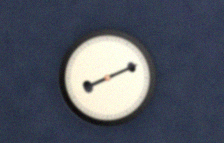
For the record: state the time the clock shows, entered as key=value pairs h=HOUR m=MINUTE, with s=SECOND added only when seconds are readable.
h=8 m=11
